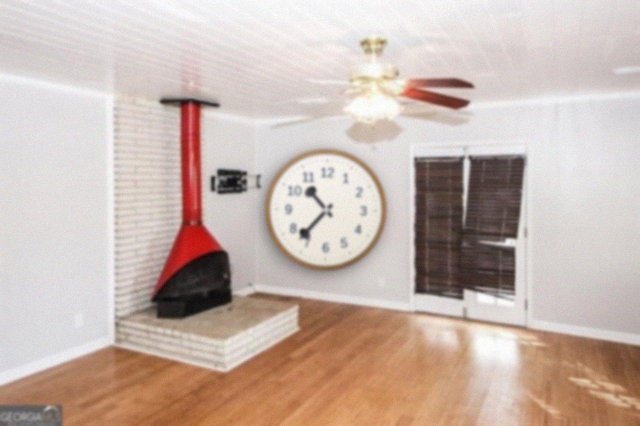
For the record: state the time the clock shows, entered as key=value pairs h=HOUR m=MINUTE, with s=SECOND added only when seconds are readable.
h=10 m=37
